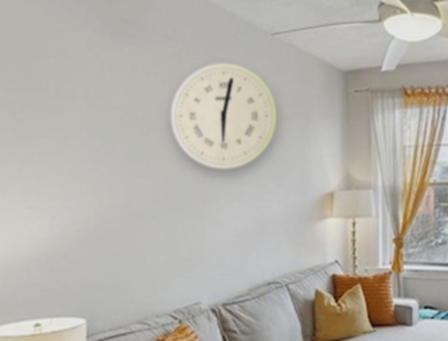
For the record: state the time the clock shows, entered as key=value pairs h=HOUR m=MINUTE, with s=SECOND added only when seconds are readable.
h=6 m=2
